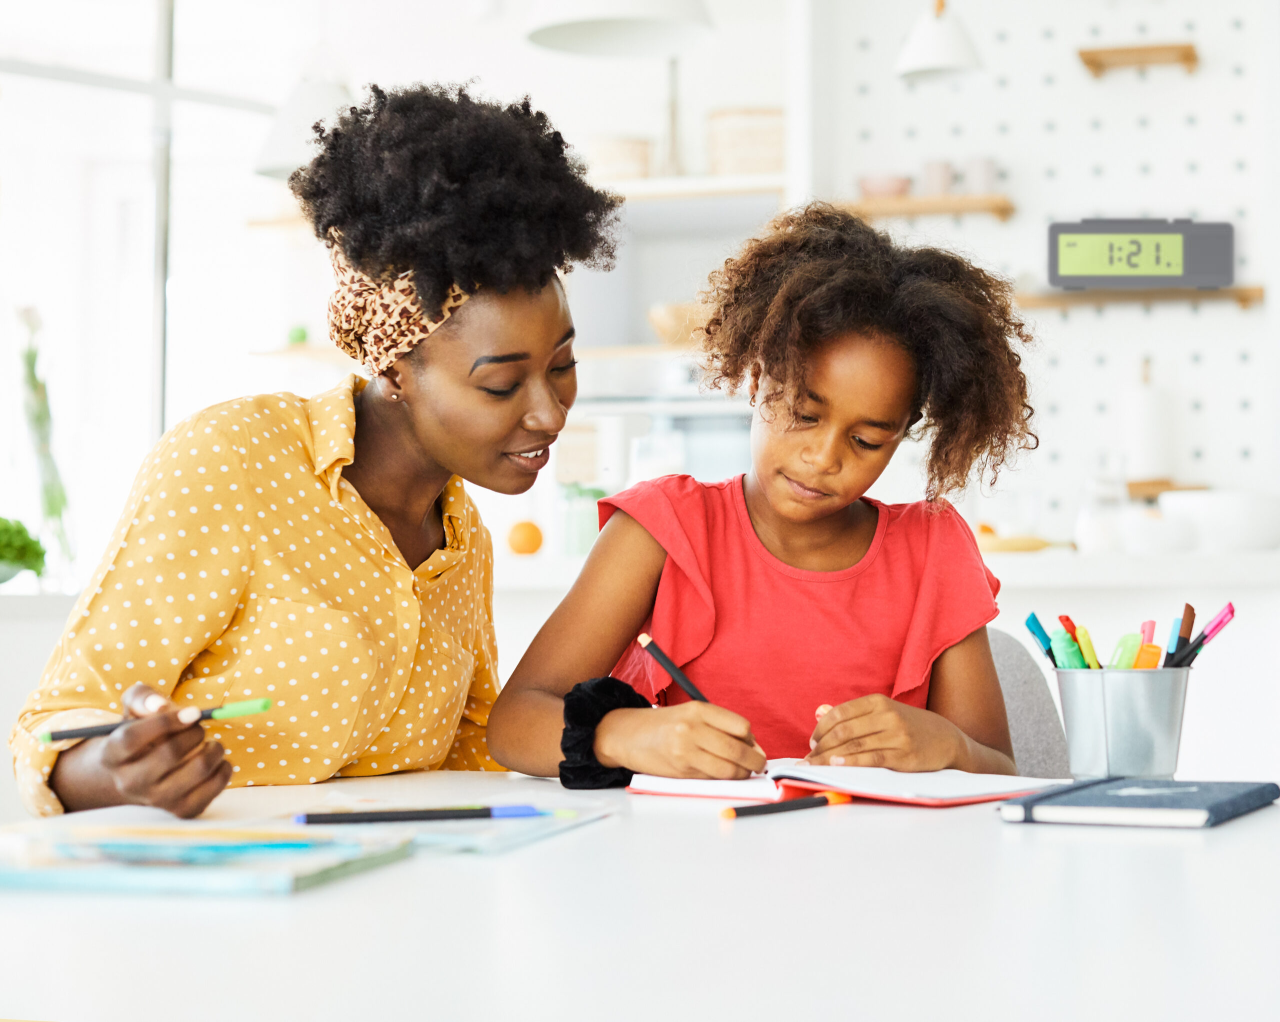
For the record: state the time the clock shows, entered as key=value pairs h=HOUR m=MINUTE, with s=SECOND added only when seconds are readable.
h=1 m=21
